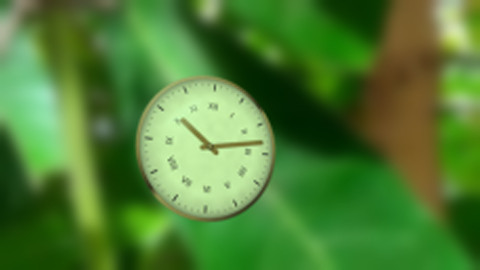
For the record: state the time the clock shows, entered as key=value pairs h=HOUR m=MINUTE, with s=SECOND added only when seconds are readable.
h=10 m=13
